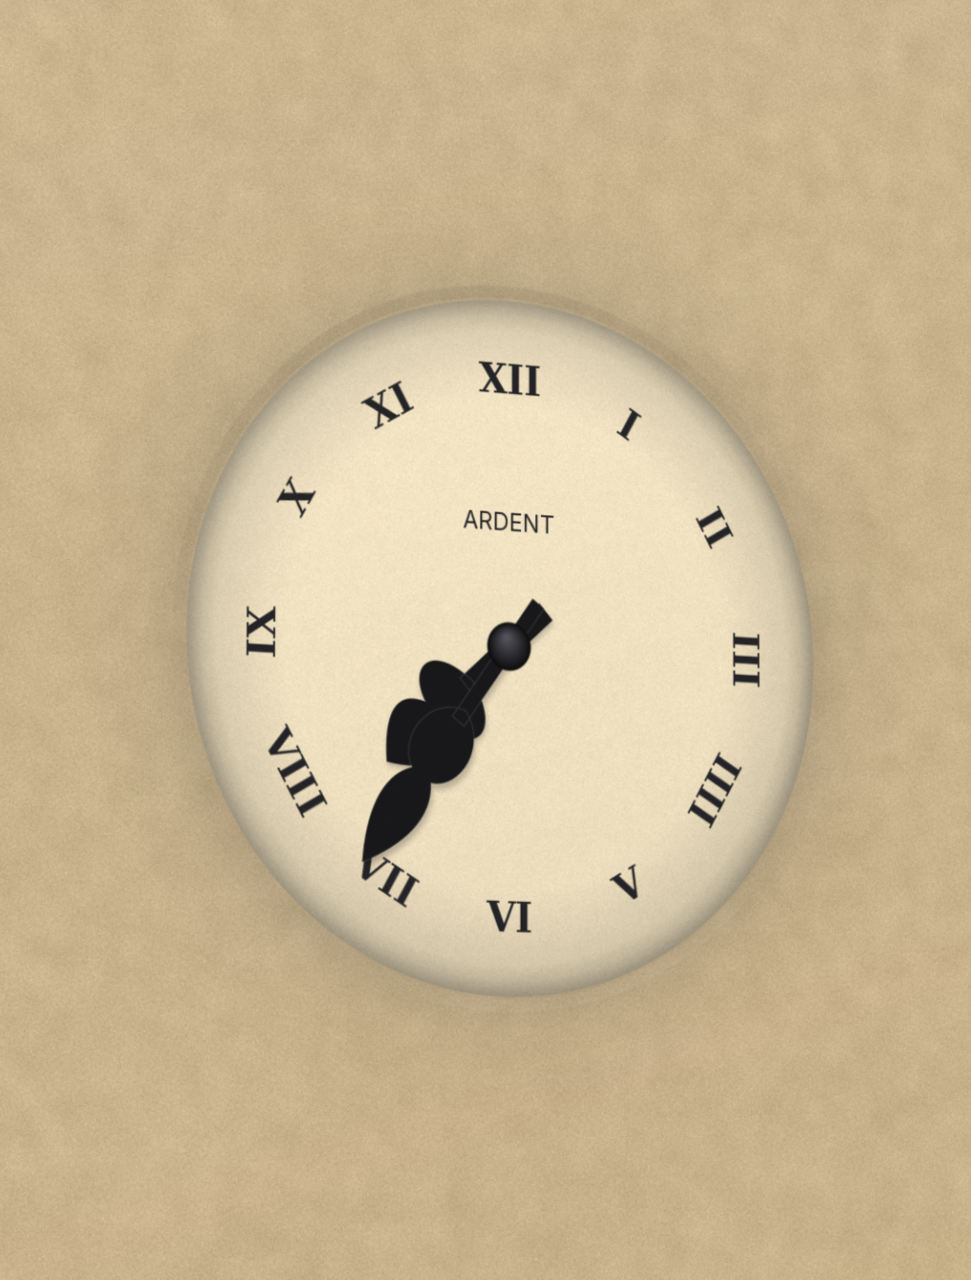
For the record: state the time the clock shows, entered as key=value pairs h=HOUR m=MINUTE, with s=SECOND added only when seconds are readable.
h=7 m=36
